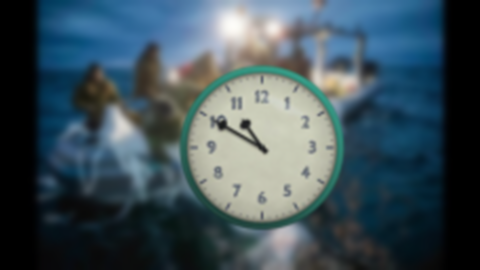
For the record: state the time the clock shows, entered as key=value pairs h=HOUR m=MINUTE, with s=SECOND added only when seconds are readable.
h=10 m=50
